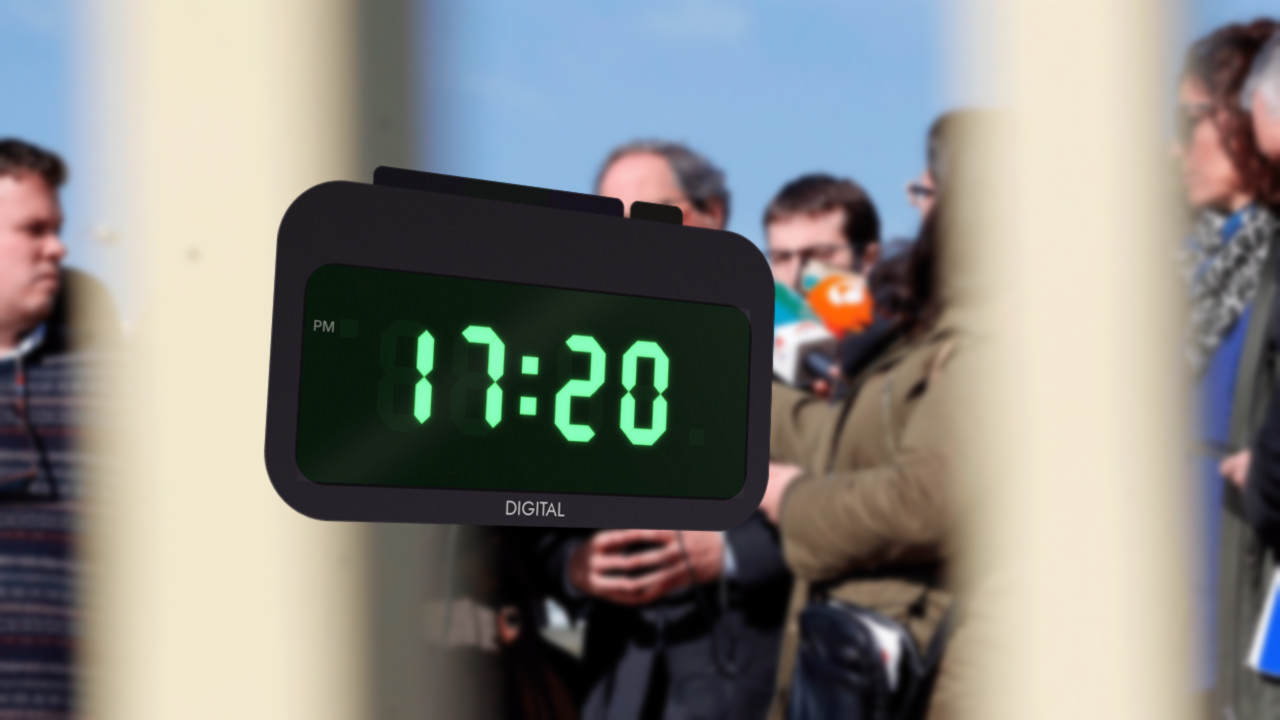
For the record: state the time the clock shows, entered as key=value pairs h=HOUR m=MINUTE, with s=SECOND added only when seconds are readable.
h=17 m=20
